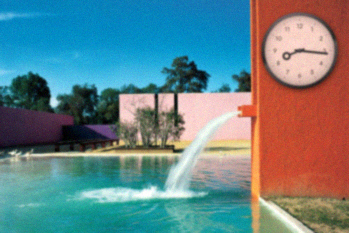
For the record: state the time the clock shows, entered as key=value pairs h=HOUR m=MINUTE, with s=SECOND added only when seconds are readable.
h=8 m=16
